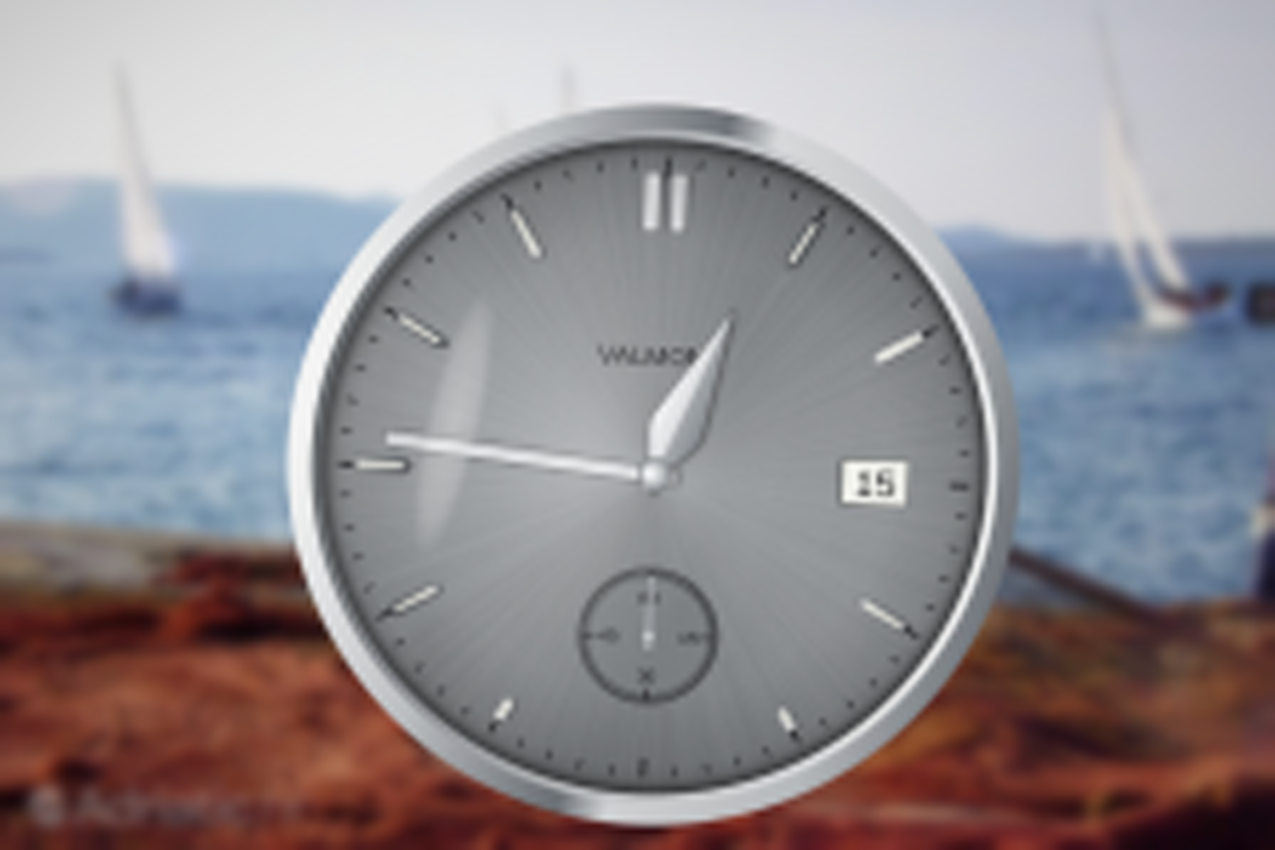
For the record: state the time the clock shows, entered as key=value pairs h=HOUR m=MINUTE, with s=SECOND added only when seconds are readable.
h=12 m=46
